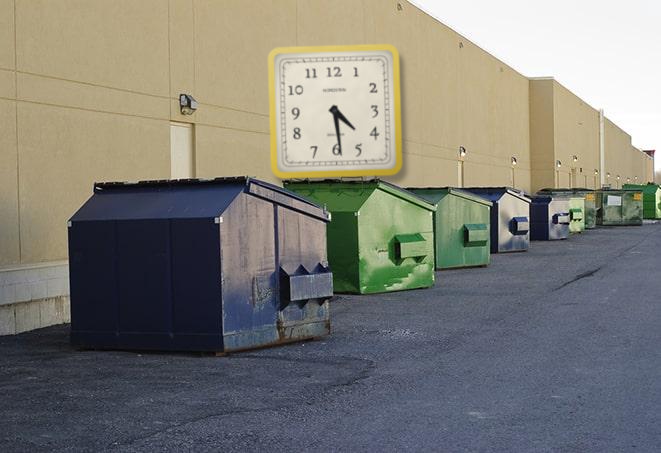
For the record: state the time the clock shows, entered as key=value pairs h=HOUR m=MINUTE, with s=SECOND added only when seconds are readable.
h=4 m=29
